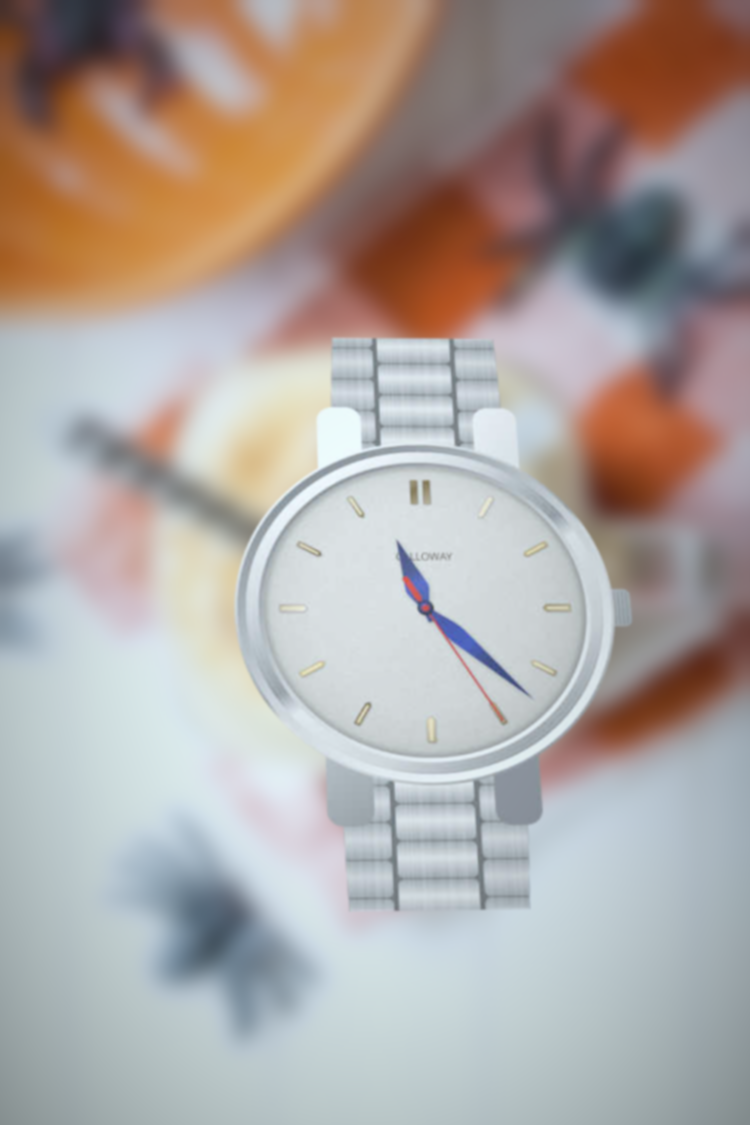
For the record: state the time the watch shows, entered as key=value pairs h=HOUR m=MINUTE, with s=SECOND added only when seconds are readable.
h=11 m=22 s=25
